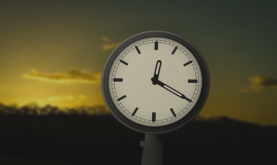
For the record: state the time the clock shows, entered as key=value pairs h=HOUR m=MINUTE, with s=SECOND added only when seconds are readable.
h=12 m=20
